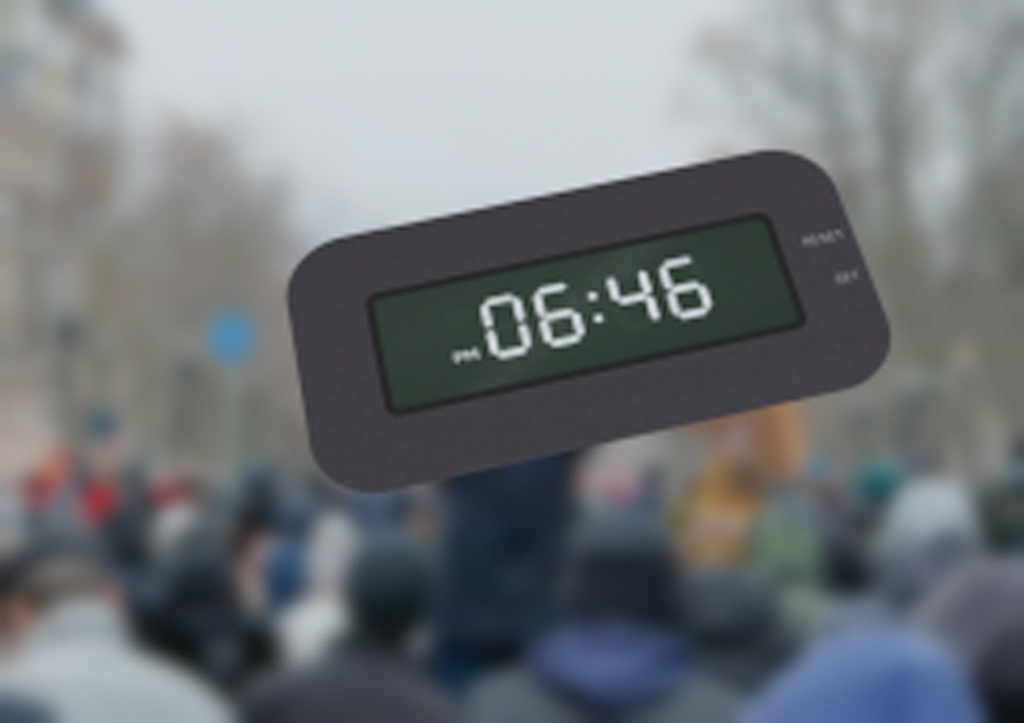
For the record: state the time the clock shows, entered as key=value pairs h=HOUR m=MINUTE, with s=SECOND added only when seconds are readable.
h=6 m=46
